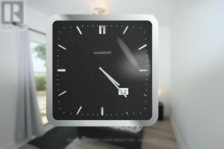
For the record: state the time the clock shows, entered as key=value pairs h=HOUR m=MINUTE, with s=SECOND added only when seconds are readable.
h=4 m=23
